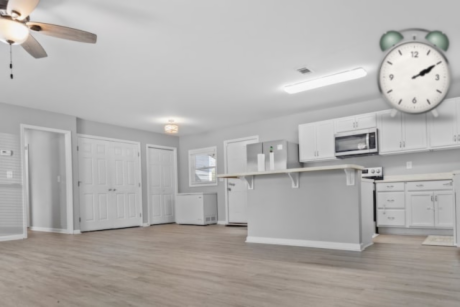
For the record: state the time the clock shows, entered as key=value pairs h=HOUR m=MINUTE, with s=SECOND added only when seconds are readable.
h=2 m=10
